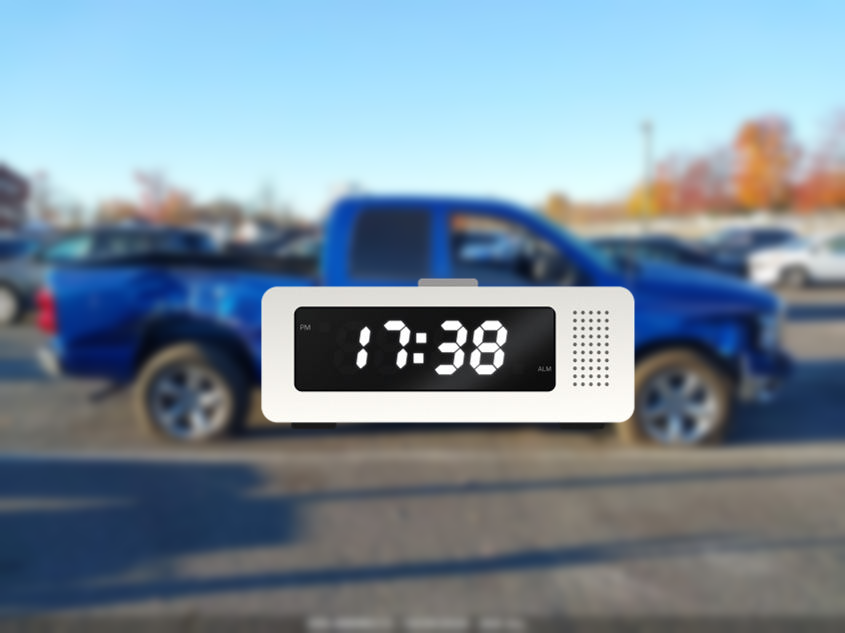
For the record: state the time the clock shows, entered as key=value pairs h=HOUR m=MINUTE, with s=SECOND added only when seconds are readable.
h=17 m=38
